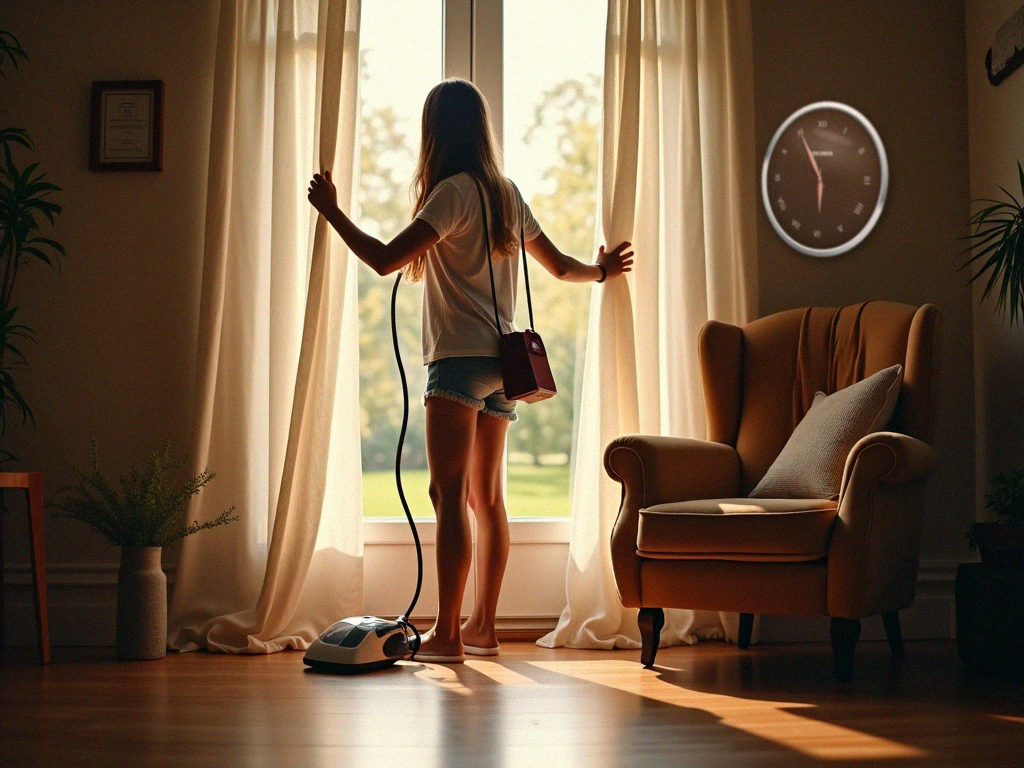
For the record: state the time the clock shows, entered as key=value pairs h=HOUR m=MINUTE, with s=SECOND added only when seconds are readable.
h=5 m=55
